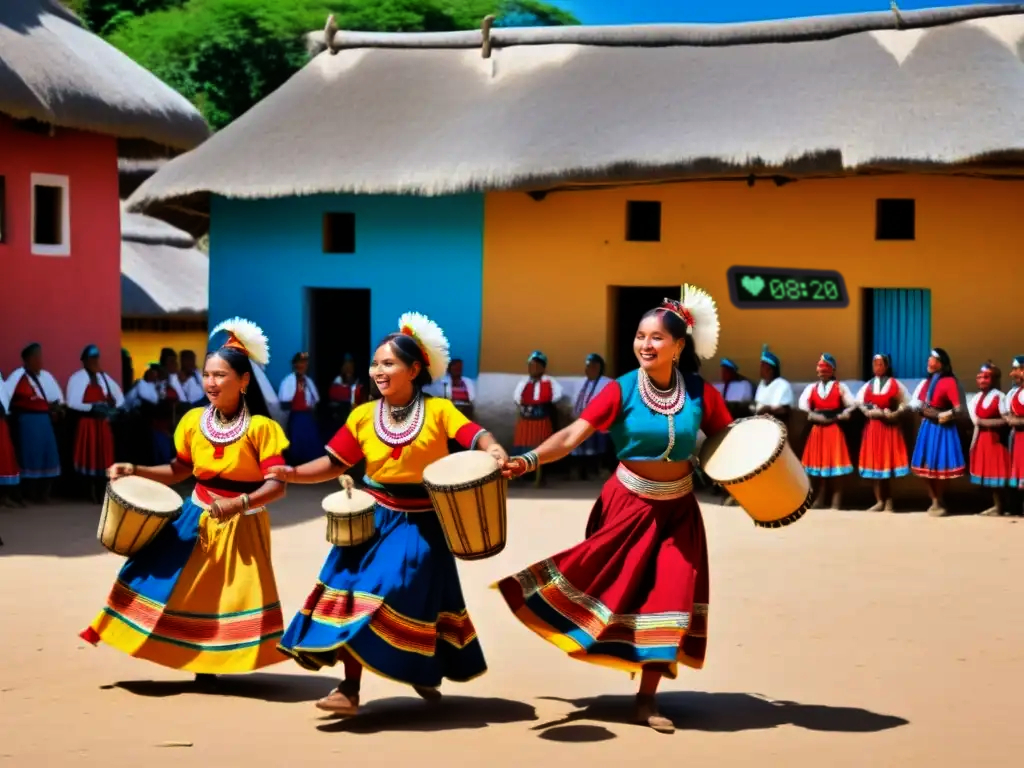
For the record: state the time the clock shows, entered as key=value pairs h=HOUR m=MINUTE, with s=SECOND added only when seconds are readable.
h=8 m=20
